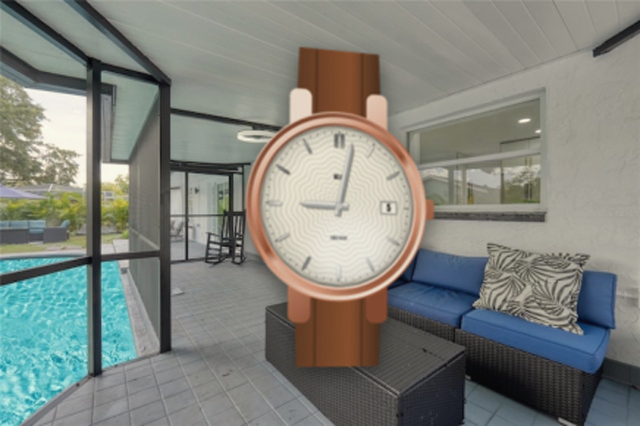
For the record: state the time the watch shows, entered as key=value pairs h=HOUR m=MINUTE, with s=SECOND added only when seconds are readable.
h=9 m=2
